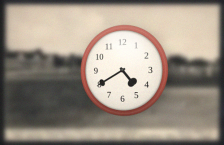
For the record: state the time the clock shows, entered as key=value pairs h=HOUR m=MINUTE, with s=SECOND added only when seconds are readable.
h=4 m=40
